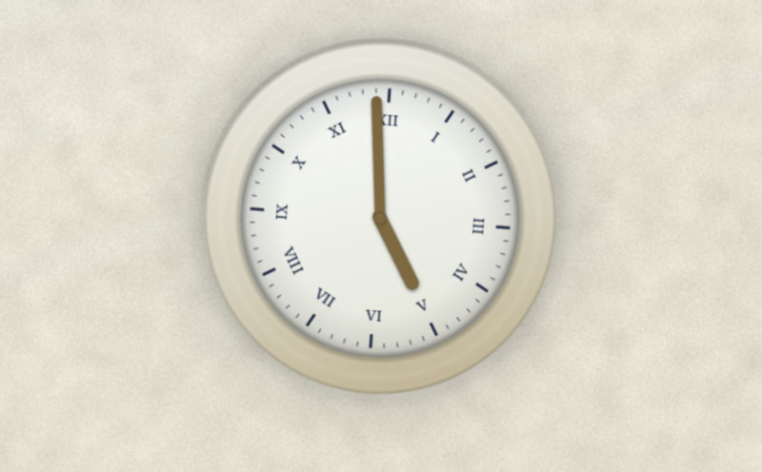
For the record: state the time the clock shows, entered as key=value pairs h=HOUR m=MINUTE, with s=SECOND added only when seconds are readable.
h=4 m=59
